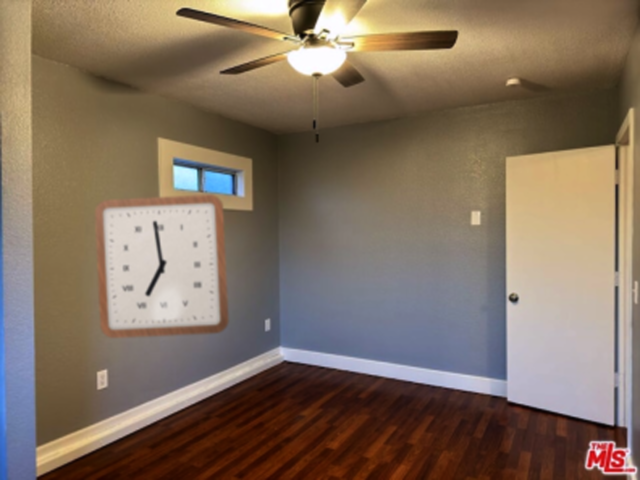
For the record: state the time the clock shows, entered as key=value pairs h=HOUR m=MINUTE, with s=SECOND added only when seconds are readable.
h=6 m=59
